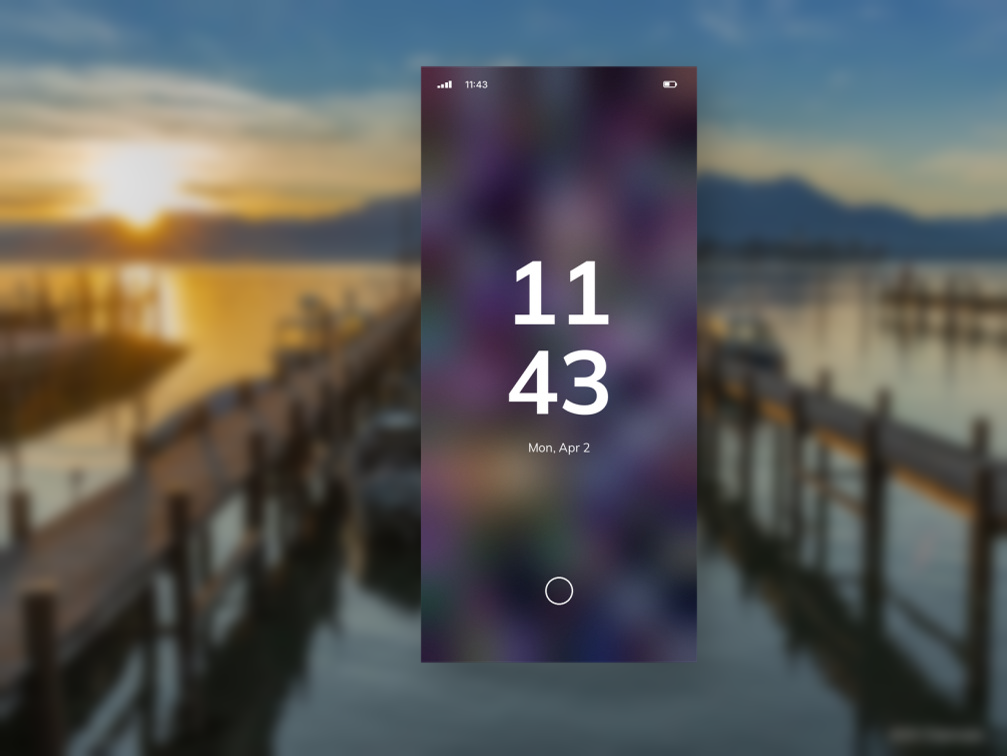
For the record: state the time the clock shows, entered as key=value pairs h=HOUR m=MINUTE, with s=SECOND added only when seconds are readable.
h=11 m=43
